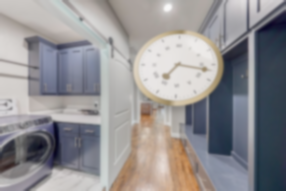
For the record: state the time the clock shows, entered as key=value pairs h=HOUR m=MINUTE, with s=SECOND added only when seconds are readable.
h=7 m=17
